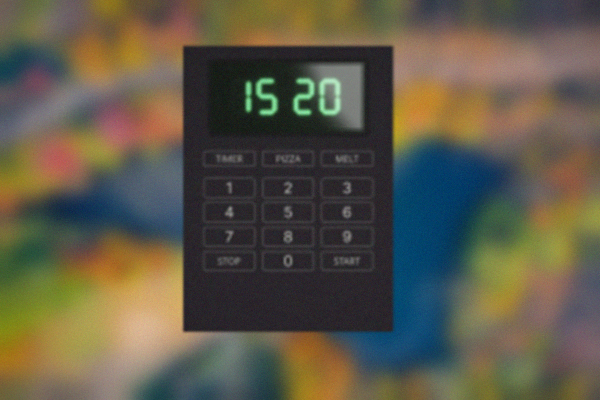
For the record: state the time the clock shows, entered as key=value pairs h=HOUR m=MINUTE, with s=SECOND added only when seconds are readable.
h=15 m=20
